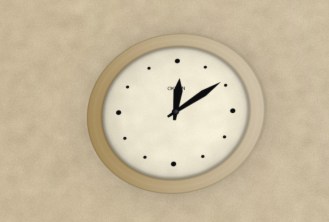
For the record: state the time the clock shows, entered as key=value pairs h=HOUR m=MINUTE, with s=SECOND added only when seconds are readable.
h=12 m=9
